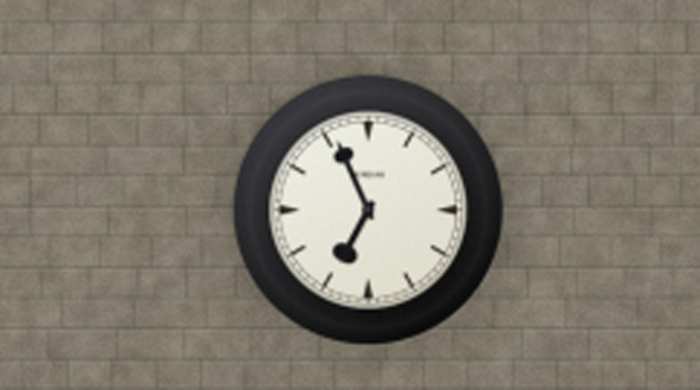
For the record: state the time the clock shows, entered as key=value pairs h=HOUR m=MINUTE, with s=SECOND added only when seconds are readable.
h=6 m=56
